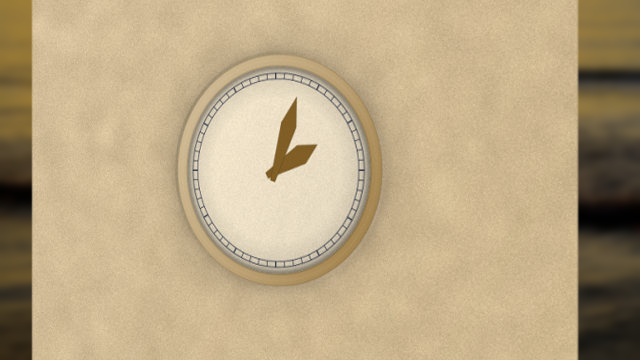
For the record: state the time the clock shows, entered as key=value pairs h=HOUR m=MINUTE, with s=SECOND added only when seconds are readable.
h=2 m=3
